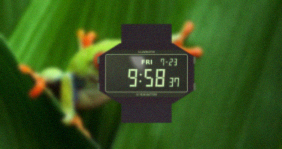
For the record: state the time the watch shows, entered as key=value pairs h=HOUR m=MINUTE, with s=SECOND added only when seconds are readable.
h=9 m=58 s=37
